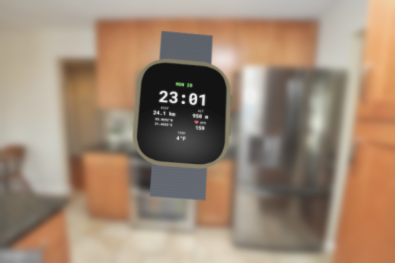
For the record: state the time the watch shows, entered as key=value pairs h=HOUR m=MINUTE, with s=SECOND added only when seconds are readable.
h=23 m=1
